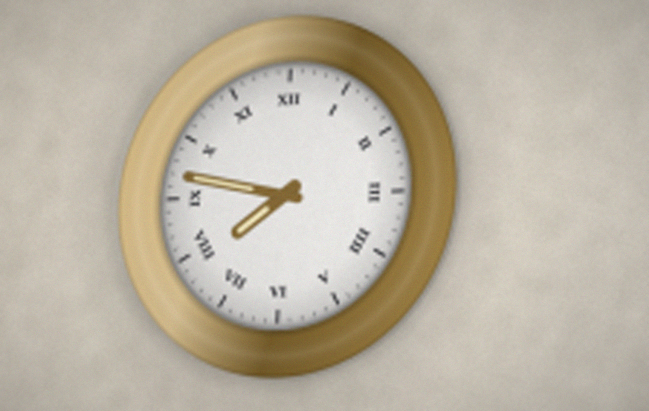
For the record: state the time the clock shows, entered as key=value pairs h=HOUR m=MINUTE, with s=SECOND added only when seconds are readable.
h=7 m=47
